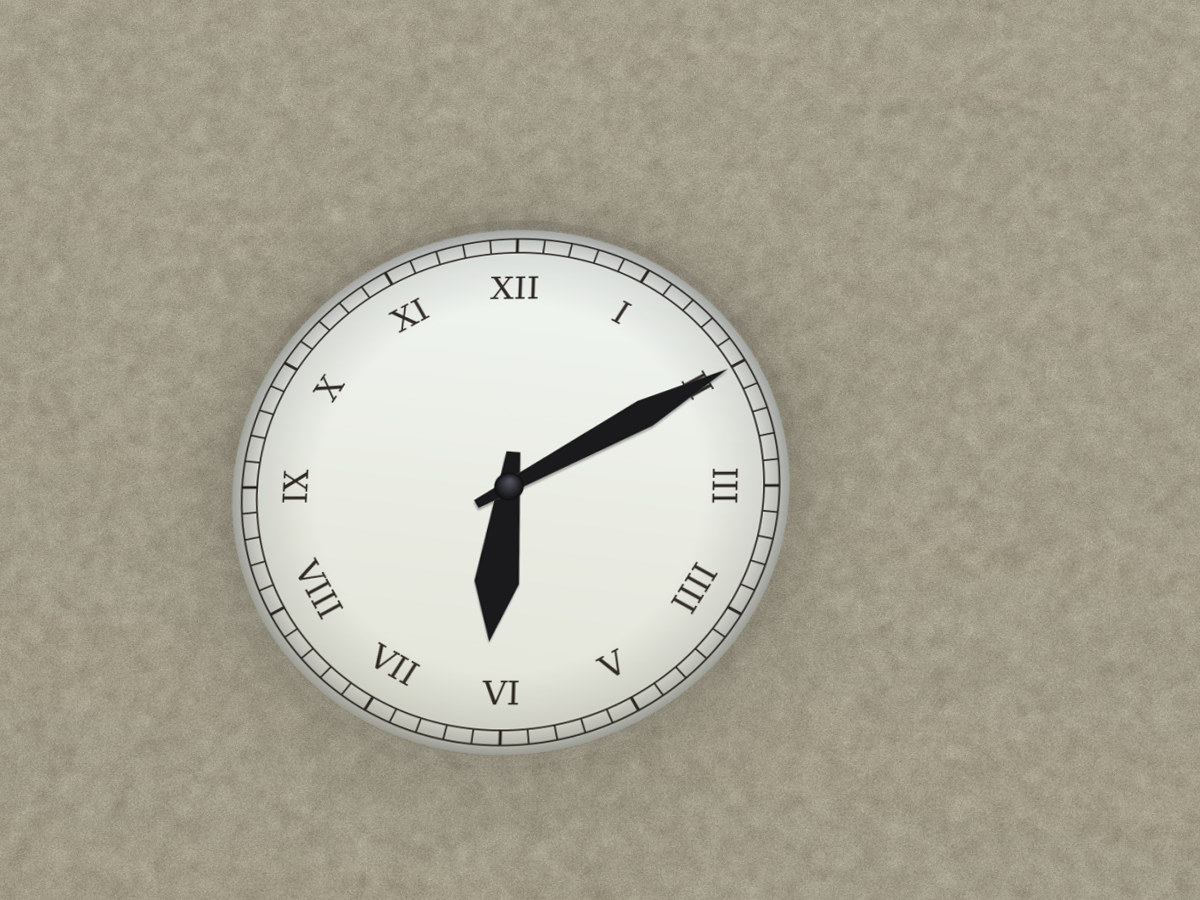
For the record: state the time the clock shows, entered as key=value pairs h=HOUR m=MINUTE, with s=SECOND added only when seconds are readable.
h=6 m=10
